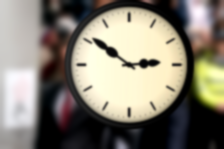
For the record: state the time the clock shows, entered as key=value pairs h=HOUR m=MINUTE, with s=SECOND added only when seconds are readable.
h=2 m=51
